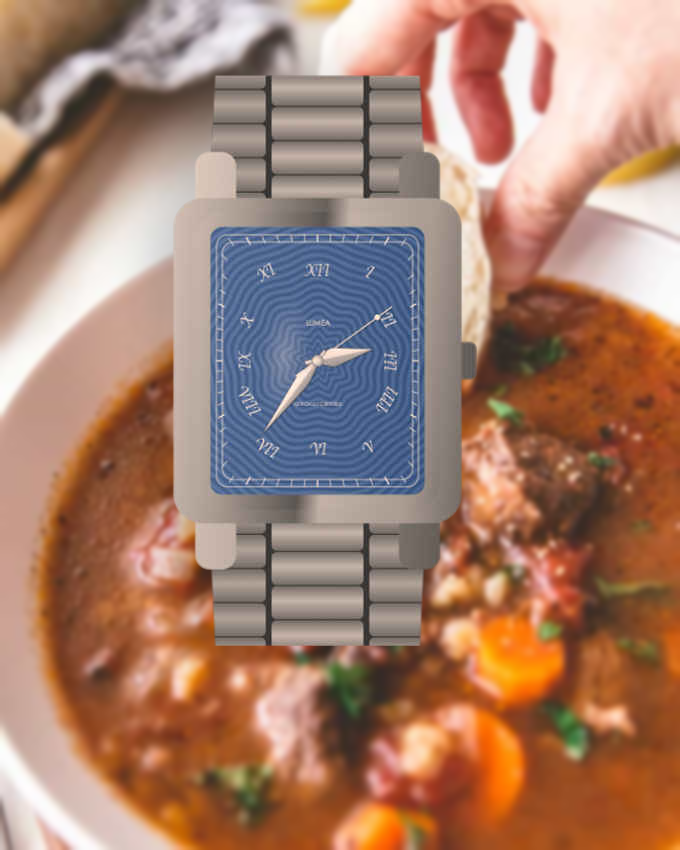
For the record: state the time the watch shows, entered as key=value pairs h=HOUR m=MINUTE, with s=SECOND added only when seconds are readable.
h=2 m=36 s=9
